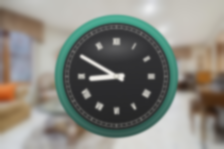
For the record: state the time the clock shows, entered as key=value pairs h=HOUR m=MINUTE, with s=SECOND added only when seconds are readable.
h=8 m=50
